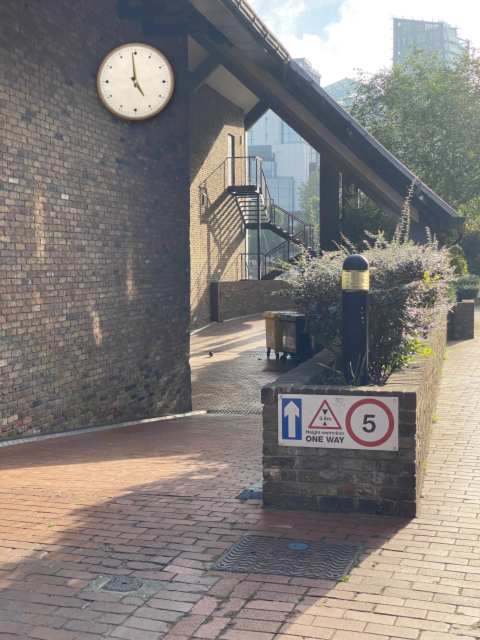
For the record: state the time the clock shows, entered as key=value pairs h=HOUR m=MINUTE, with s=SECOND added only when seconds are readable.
h=4 m=59
